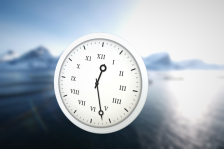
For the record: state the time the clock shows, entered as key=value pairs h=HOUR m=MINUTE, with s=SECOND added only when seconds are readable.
h=12 m=27
